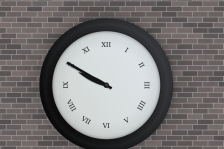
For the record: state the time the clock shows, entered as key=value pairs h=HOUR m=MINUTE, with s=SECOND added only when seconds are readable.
h=9 m=50
